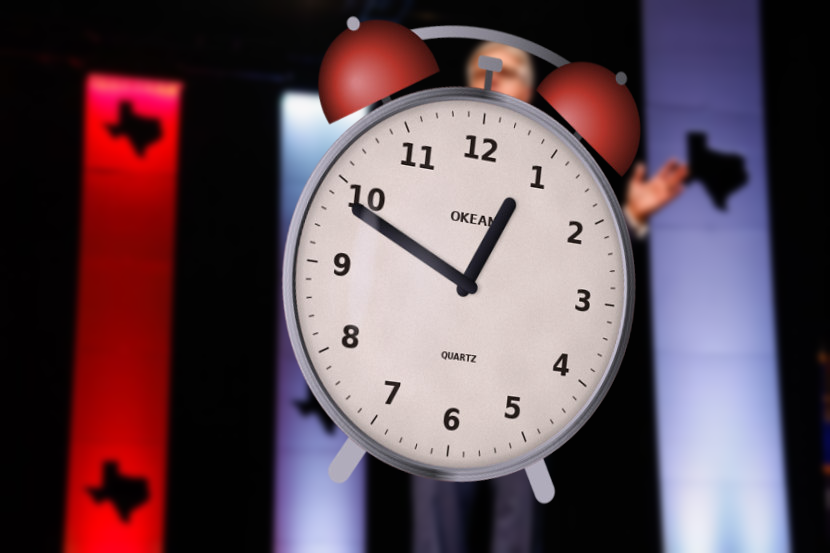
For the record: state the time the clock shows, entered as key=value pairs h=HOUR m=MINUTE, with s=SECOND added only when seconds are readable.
h=12 m=49
